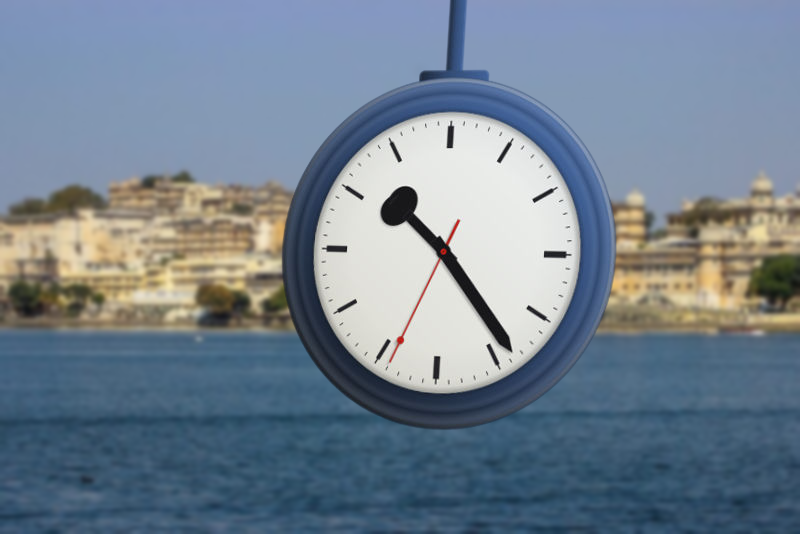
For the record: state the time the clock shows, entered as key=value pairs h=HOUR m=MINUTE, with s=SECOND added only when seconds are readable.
h=10 m=23 s=34
